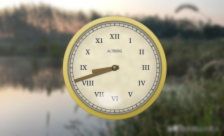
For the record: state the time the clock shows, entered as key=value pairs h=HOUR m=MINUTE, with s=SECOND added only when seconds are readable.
h=8 m=42
